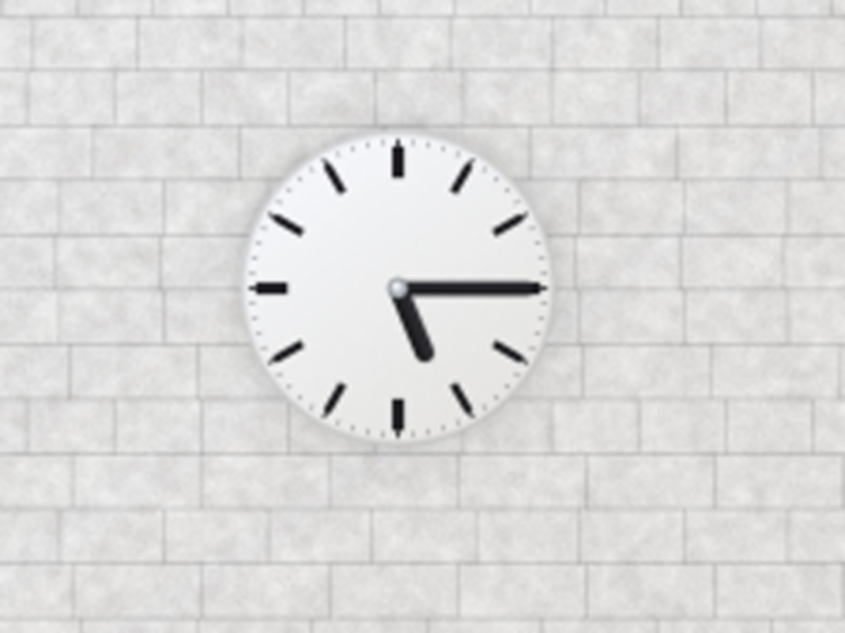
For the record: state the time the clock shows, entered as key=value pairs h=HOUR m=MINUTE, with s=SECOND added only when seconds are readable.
h=5 m=15
